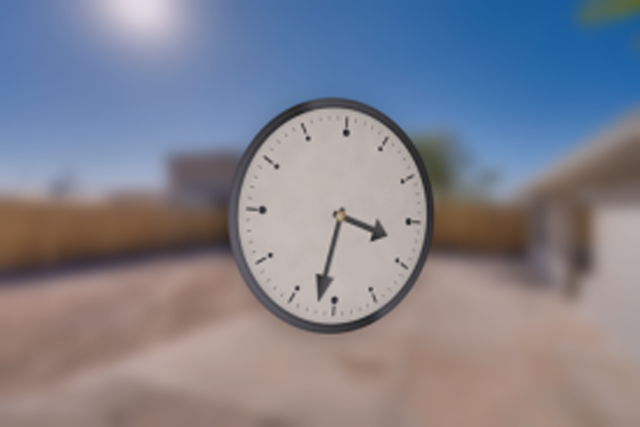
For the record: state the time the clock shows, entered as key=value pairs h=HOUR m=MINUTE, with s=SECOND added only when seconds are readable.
h=3 m=32
